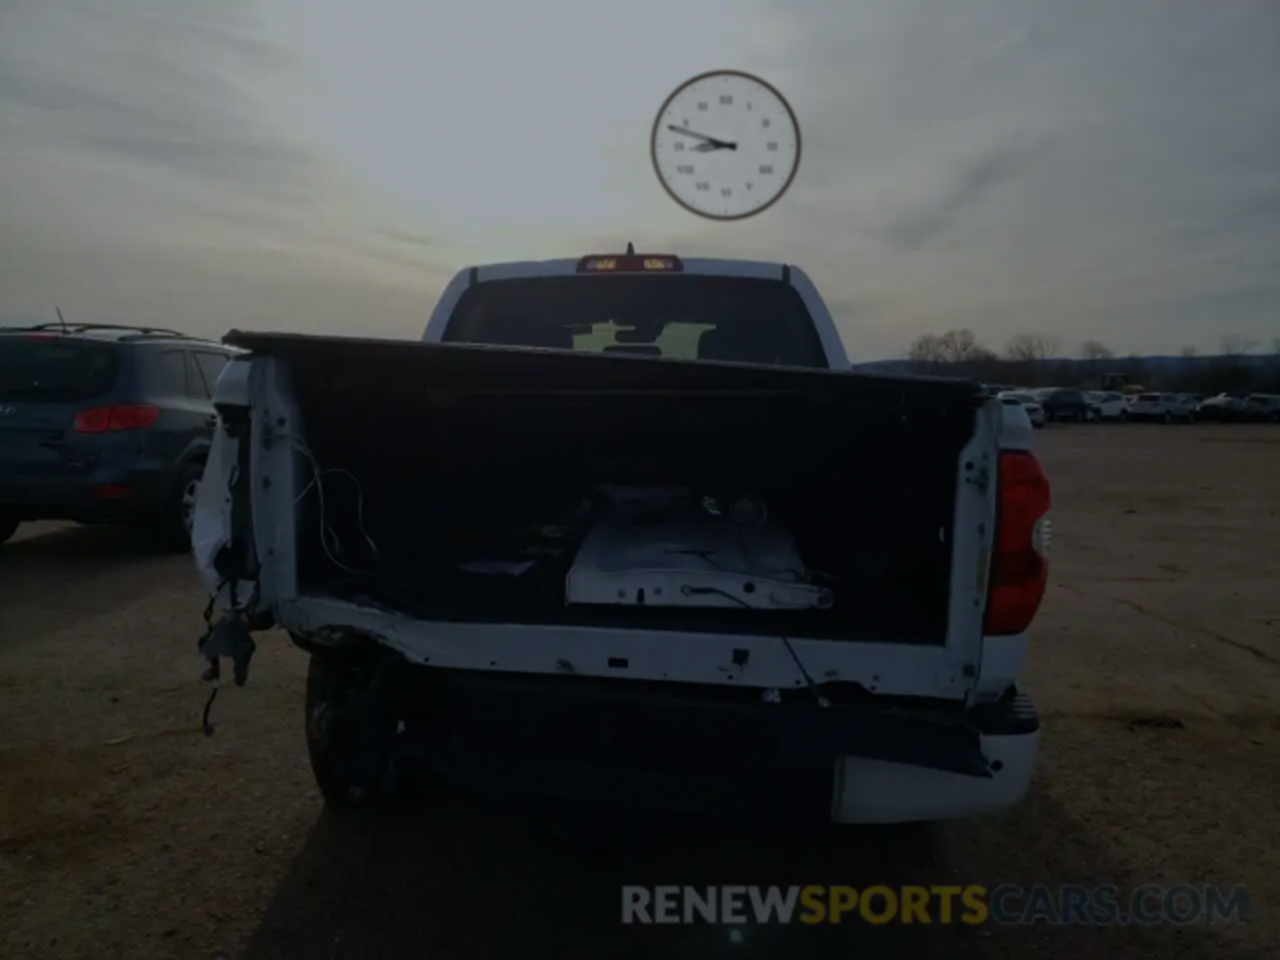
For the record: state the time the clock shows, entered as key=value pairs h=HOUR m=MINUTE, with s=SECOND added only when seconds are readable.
h=8 m=48
